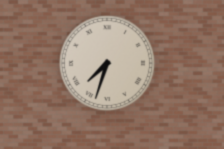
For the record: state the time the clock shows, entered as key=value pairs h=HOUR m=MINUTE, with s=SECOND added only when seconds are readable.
h=7 m=33
